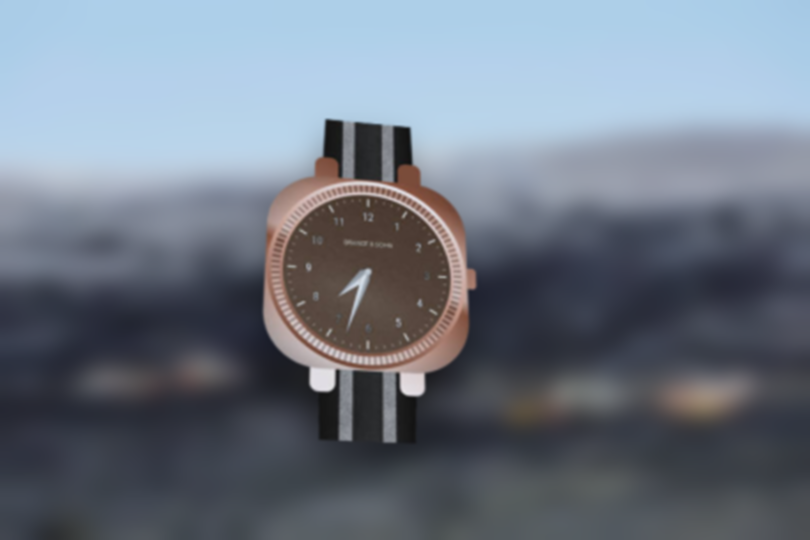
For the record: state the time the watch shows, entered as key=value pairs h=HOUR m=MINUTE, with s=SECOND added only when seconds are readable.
h=7 m=33
